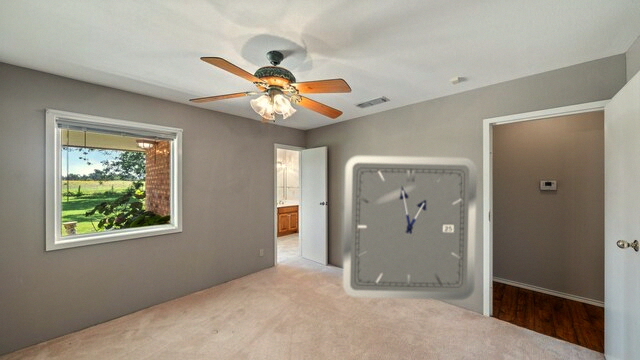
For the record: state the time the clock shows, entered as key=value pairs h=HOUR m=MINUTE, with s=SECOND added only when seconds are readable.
h=12 m=58
